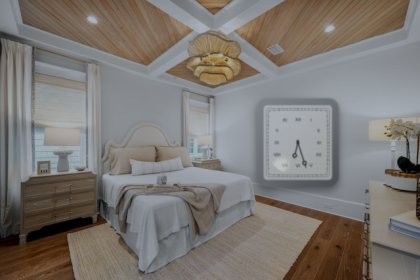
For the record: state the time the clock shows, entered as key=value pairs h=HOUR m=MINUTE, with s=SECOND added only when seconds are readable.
h=6 m=27
